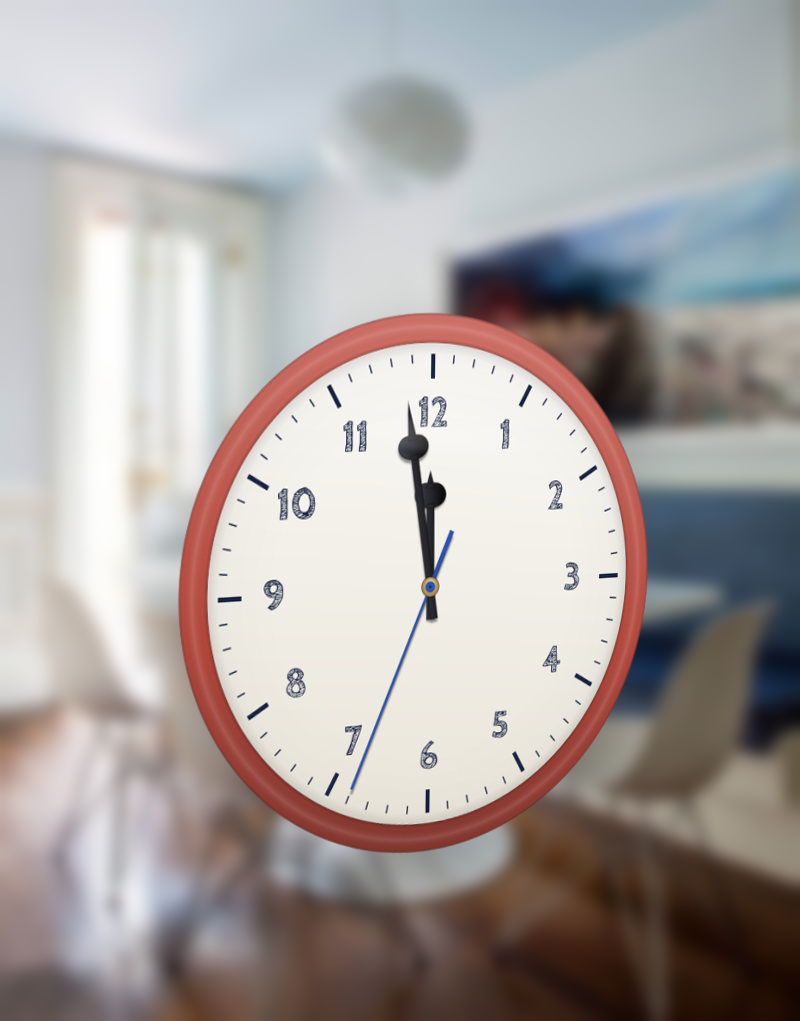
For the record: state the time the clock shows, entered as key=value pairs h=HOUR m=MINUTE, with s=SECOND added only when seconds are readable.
h=11 m=58 s=34
